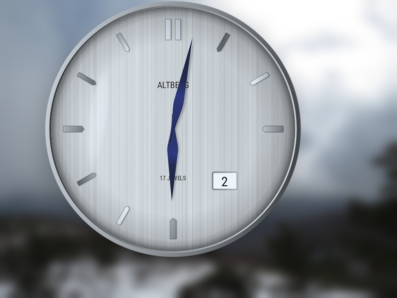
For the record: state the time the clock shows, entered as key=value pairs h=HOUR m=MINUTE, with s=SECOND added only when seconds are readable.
h=6 m=2
